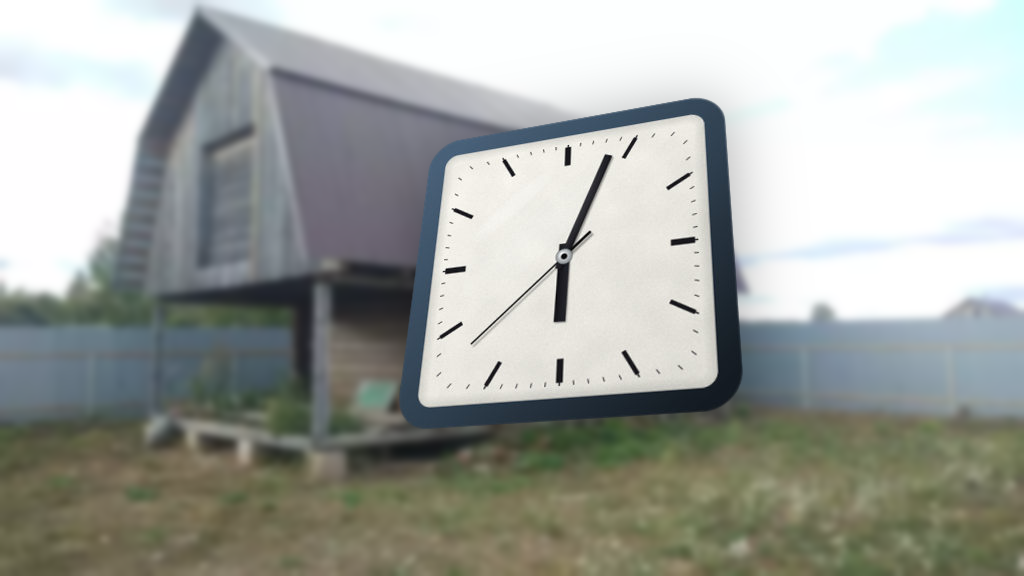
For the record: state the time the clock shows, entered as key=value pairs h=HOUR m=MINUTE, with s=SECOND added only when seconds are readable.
h=6 m=3 s=38
